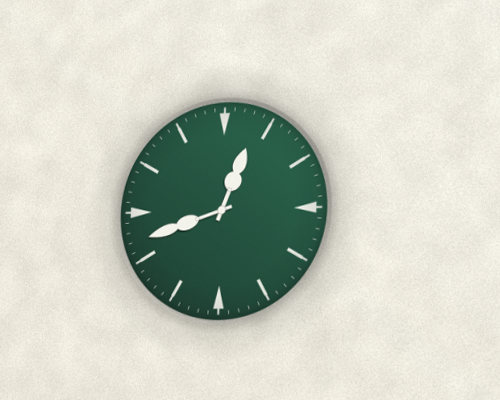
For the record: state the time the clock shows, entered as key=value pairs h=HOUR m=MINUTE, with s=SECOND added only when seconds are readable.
h=12 m=42
